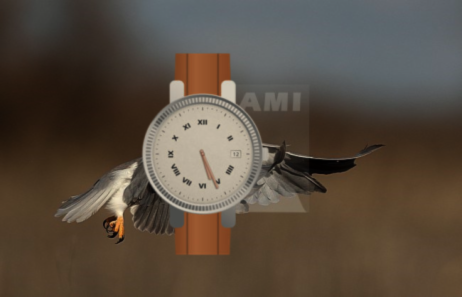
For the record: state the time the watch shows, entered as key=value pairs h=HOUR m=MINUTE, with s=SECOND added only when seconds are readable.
h=5 m=26
